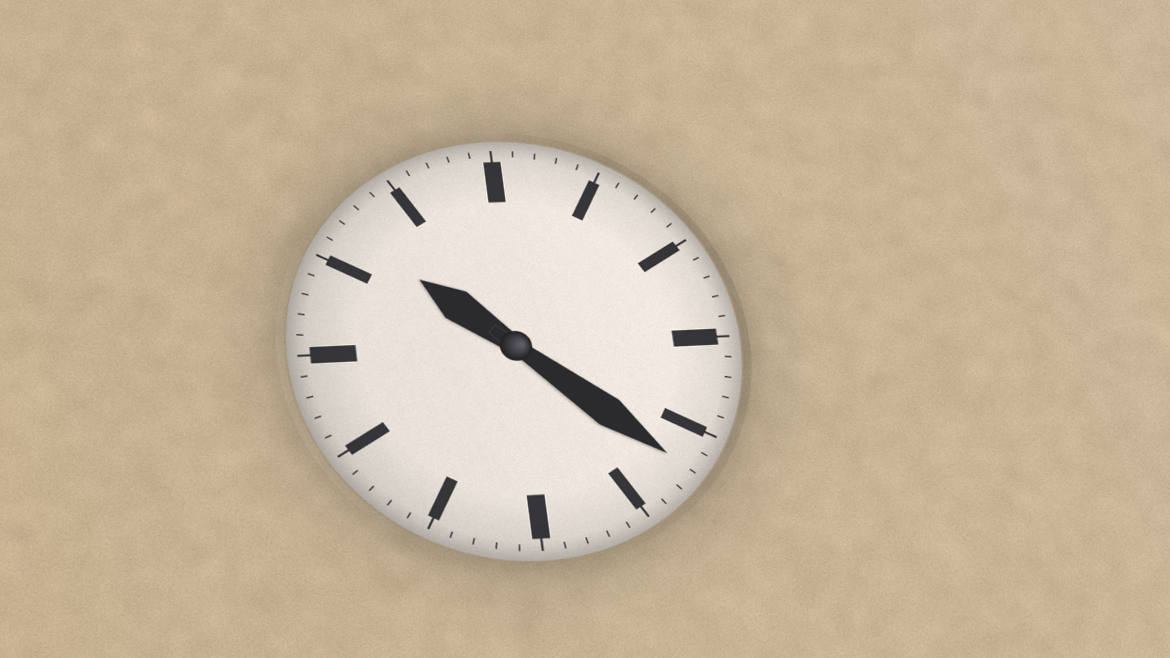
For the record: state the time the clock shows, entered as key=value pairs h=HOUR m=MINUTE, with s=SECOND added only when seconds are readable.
h=10 m=22
